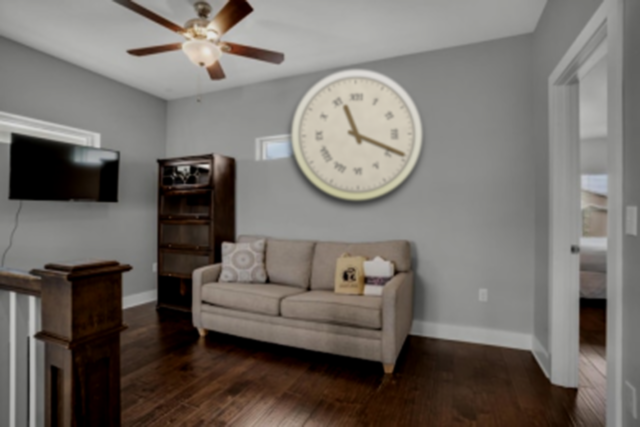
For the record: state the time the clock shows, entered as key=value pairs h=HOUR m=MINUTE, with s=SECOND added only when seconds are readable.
h=11 m=19
